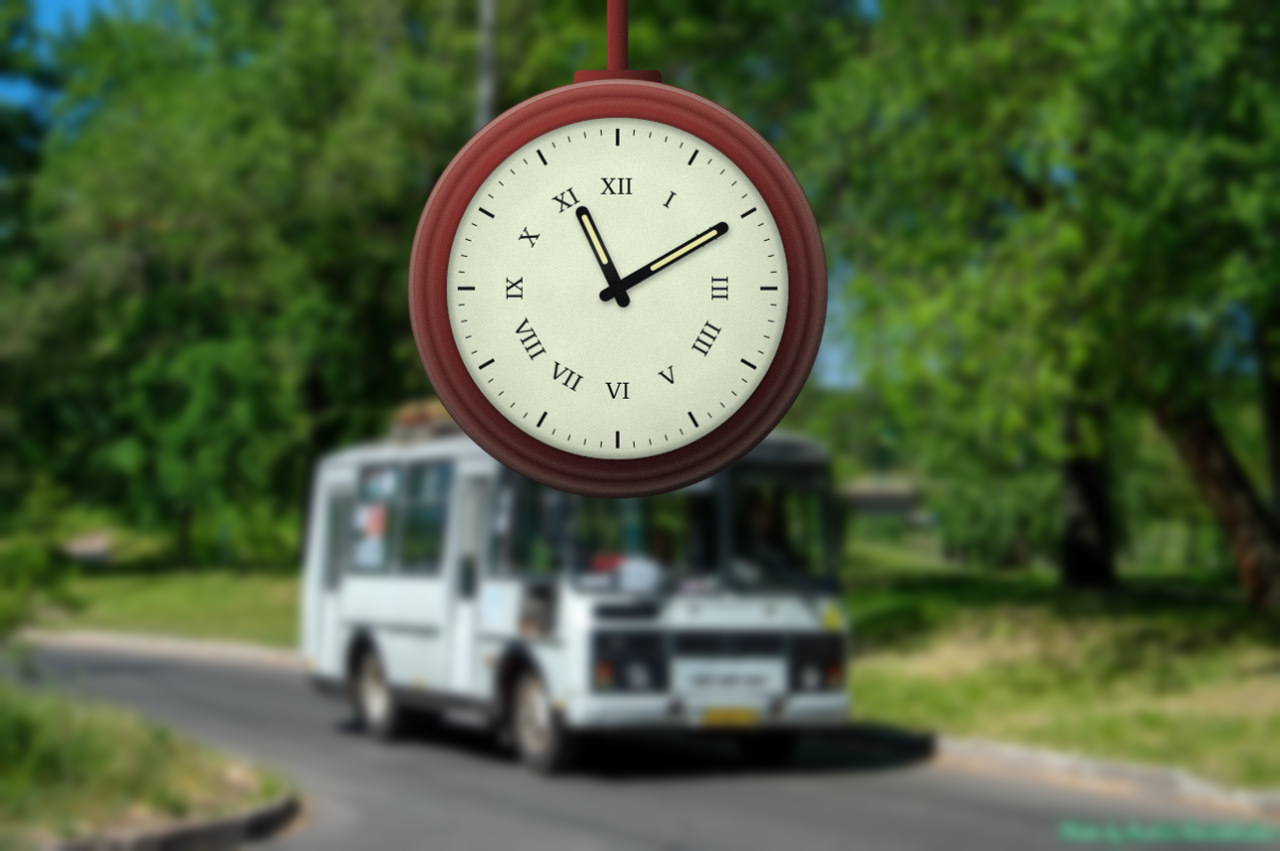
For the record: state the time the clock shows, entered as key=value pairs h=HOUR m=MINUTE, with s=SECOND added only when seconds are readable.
h=11 m=10
